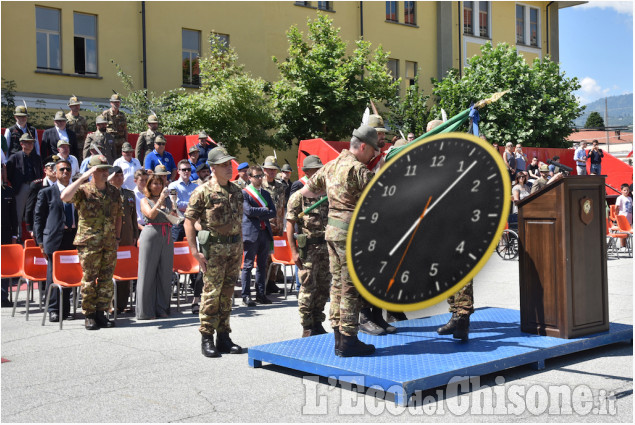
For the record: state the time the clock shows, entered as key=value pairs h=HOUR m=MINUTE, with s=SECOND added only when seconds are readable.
h=7 m=6 s=32
